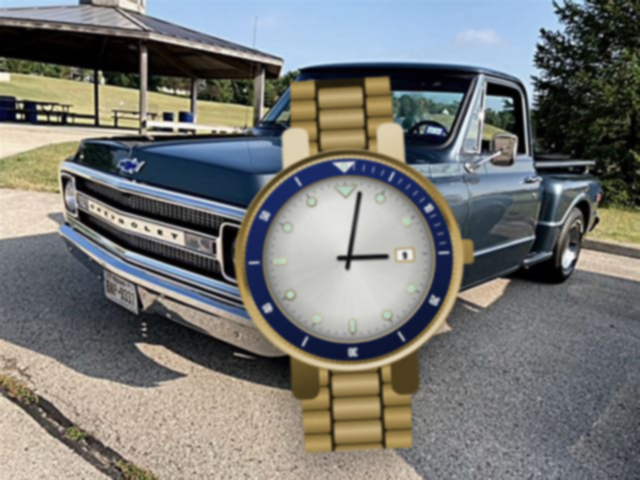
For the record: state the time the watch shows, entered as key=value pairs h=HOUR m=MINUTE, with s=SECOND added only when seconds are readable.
h=3 m=2
